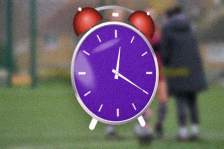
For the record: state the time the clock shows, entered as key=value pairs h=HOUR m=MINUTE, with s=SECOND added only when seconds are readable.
h=12 m=20
